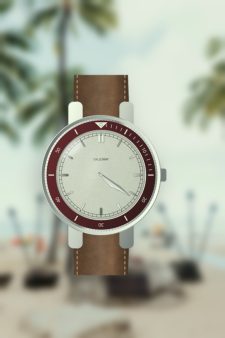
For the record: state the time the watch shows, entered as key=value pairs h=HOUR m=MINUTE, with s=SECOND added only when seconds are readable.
h=4 m=21
